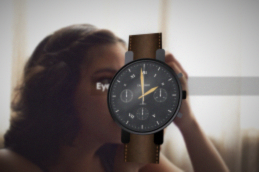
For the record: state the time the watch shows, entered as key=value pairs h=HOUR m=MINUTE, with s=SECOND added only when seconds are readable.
h=1 m=59
